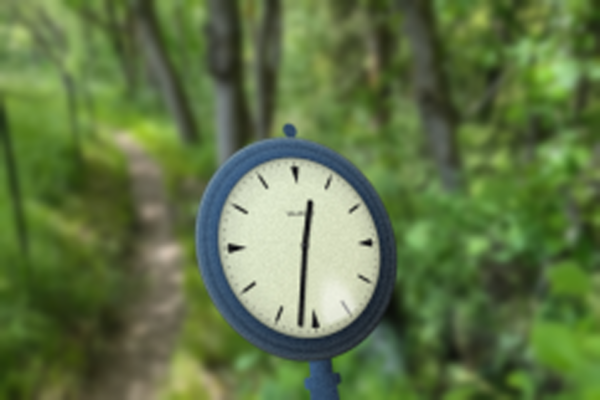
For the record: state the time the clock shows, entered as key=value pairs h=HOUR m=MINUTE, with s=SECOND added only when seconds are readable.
h=12 m=32
